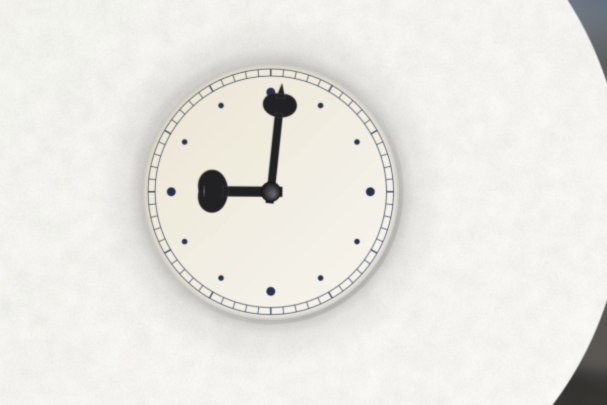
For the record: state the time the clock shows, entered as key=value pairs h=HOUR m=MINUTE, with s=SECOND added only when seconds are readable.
h=9 m=1
